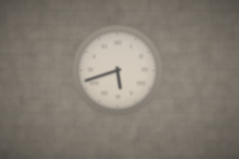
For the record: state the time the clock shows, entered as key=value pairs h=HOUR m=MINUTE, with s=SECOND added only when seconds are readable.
h=5 m=42
